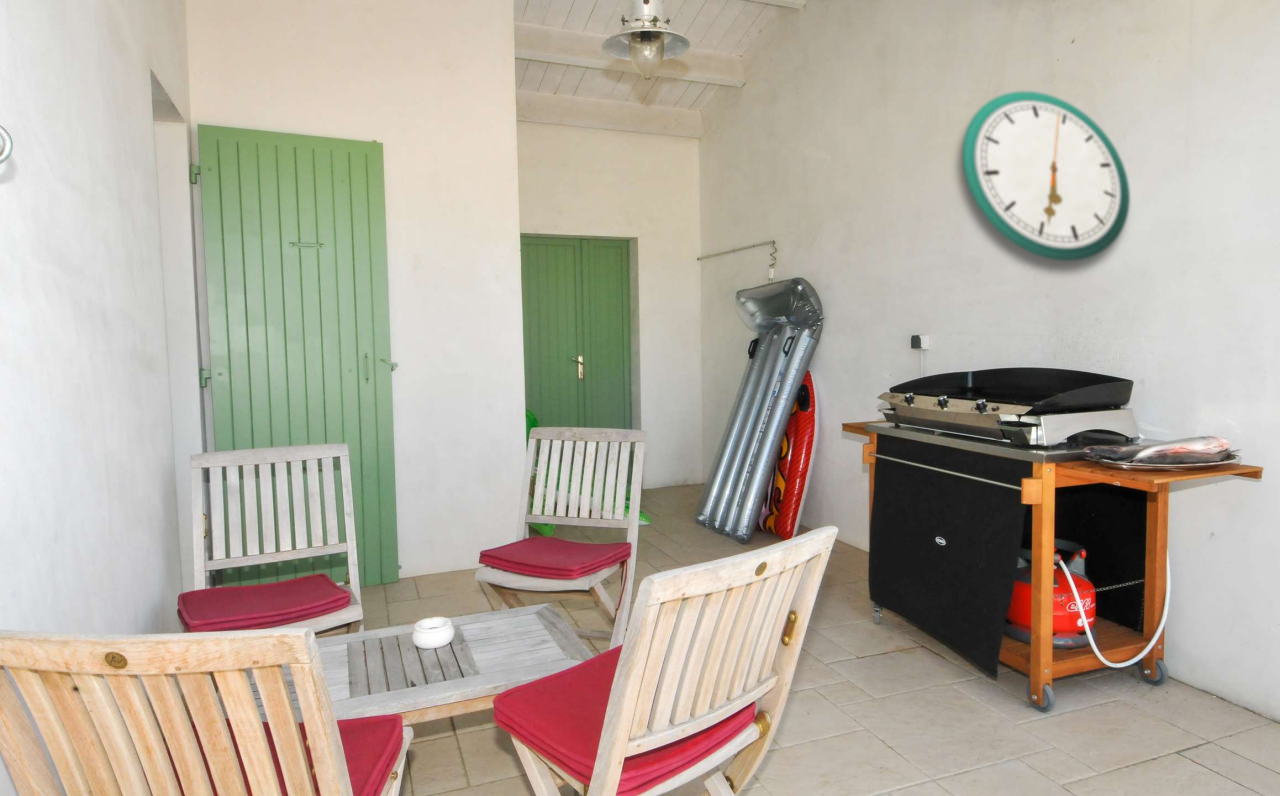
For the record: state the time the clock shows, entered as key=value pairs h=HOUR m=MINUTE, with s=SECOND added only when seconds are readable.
h=6 m=34 s=4
